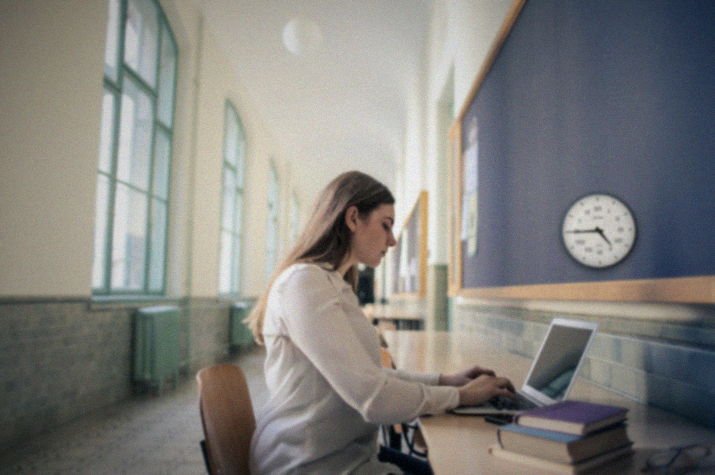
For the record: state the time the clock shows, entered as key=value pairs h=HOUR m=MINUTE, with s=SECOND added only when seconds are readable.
h=4 m=45
